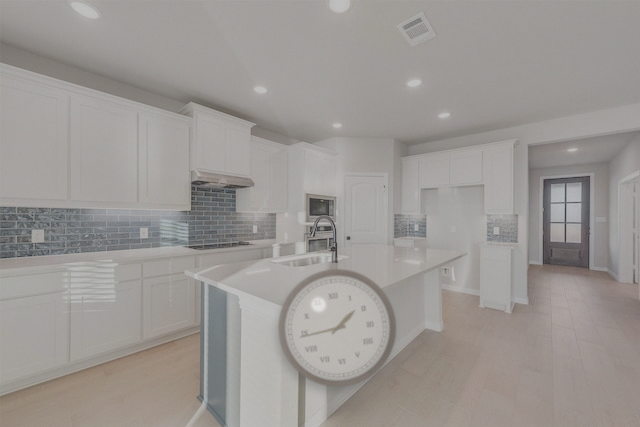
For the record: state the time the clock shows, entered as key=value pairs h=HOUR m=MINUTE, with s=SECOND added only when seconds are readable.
h=1 m=44
